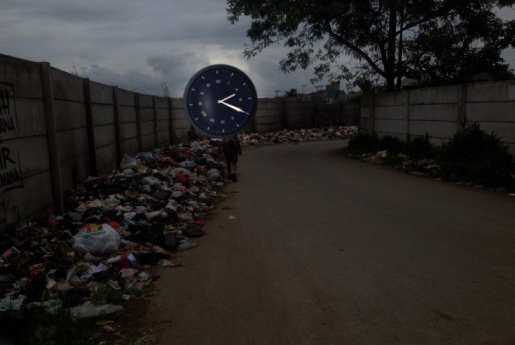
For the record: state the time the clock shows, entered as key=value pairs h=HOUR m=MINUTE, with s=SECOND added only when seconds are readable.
h=2 m=20
